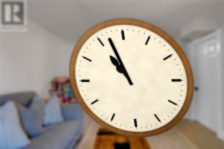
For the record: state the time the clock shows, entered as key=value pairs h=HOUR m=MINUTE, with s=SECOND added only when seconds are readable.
h=10 m=57
